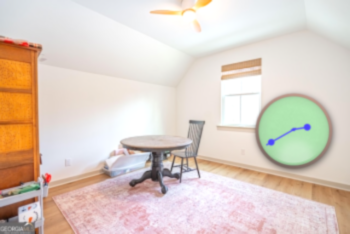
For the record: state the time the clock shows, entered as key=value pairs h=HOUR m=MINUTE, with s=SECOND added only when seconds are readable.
h=2 m=40
